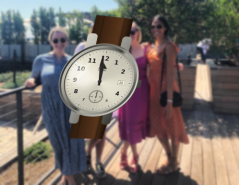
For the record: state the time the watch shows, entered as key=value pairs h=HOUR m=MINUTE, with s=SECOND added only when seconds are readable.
h=11 m=59
